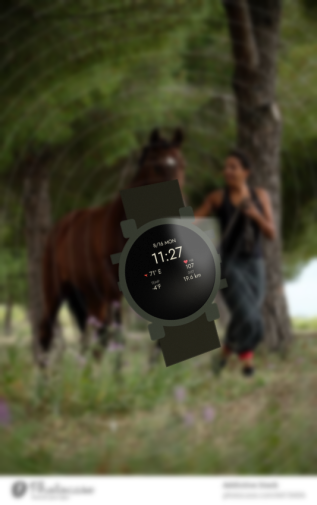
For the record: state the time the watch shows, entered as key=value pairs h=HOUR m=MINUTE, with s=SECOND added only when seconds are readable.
h=11 m=27
